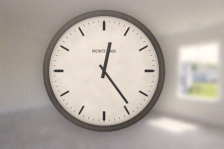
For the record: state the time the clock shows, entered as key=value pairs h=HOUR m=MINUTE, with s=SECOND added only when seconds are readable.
h=12 m=24
